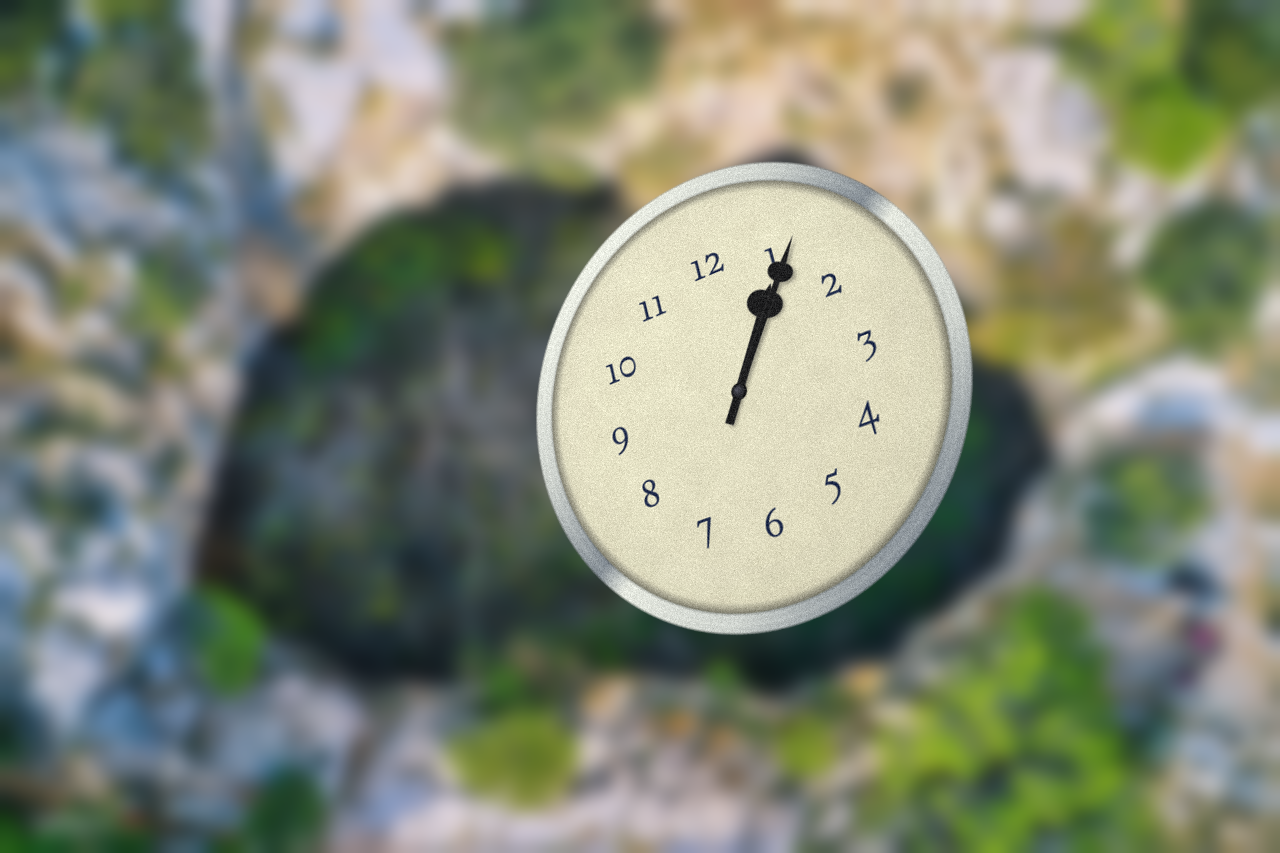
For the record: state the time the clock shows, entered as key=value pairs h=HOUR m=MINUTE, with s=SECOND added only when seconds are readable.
h=1 m=6
